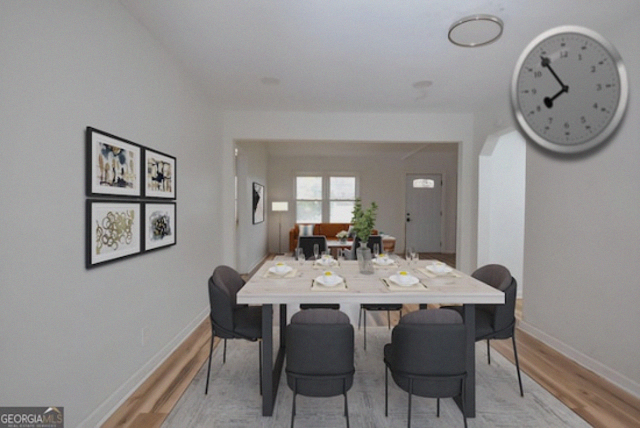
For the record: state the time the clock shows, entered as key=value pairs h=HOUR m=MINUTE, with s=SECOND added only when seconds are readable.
h=7 m=54
